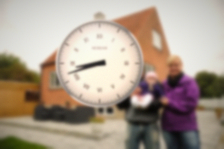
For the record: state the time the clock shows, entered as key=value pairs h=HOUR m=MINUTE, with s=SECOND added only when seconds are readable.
h=8 m=42
